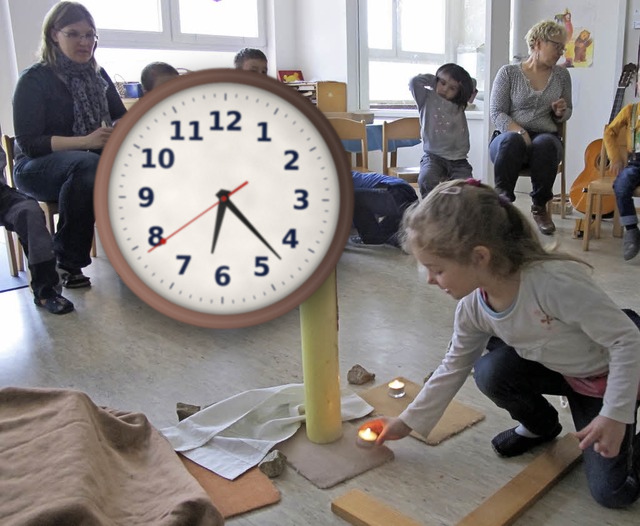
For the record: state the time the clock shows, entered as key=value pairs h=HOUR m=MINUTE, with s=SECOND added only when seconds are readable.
h=6 m=22 s=39
